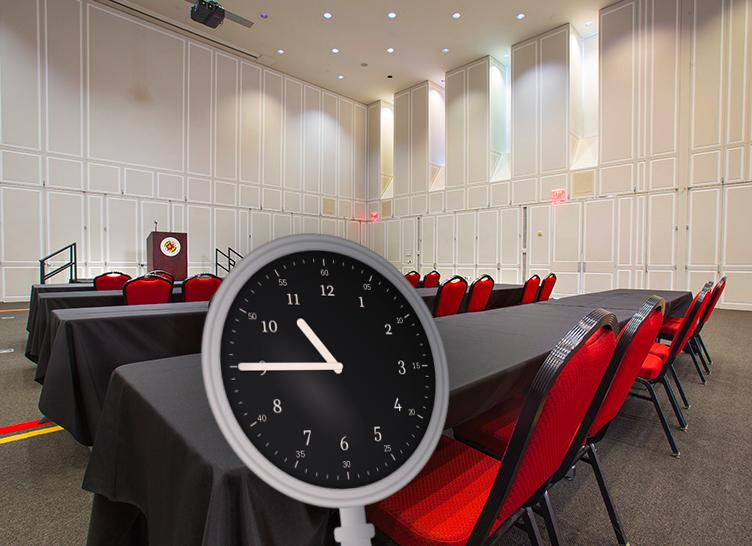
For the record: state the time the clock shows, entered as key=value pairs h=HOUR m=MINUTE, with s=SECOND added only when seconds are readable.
h=10 m=45
